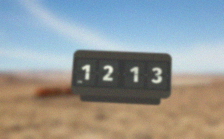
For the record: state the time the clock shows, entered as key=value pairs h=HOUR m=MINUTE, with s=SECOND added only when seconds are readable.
h=12 m=13
